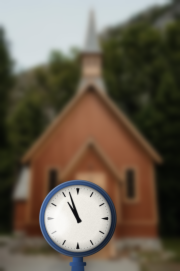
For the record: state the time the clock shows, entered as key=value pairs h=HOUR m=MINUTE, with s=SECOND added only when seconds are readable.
h=10 m=57
